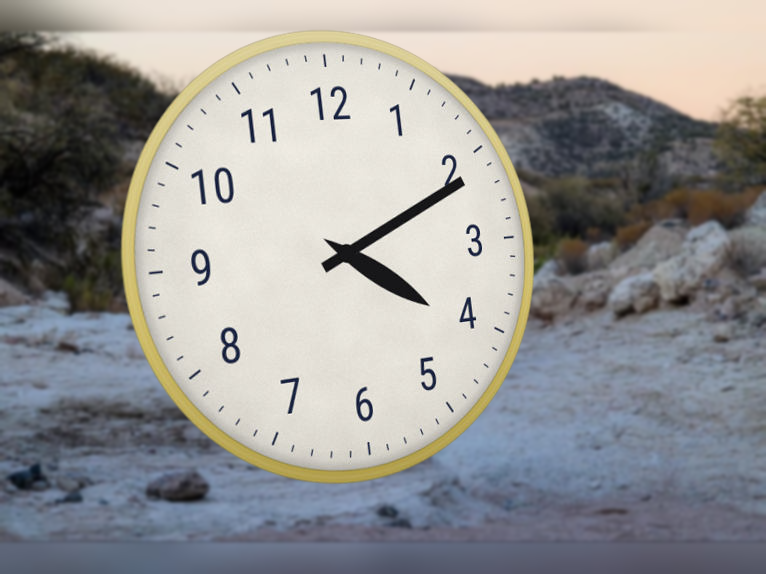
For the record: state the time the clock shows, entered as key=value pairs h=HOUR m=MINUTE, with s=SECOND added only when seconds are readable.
h=4 m=11
